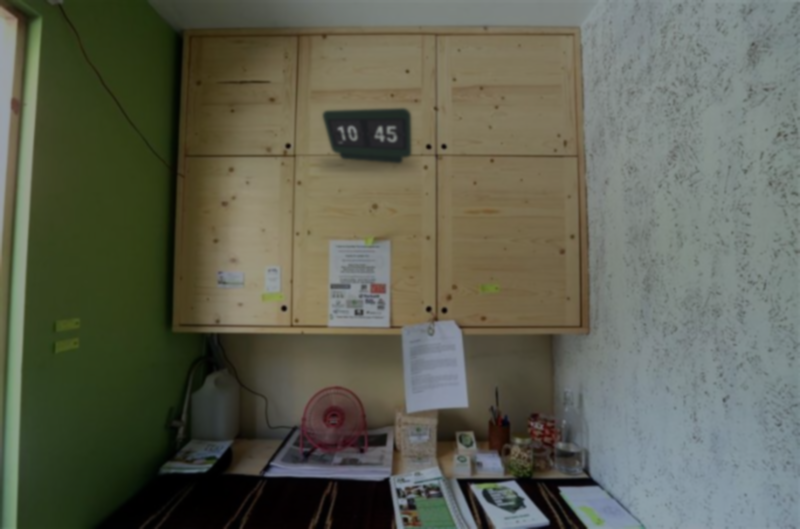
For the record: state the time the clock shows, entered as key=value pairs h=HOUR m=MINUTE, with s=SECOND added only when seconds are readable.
h=10 m=45
